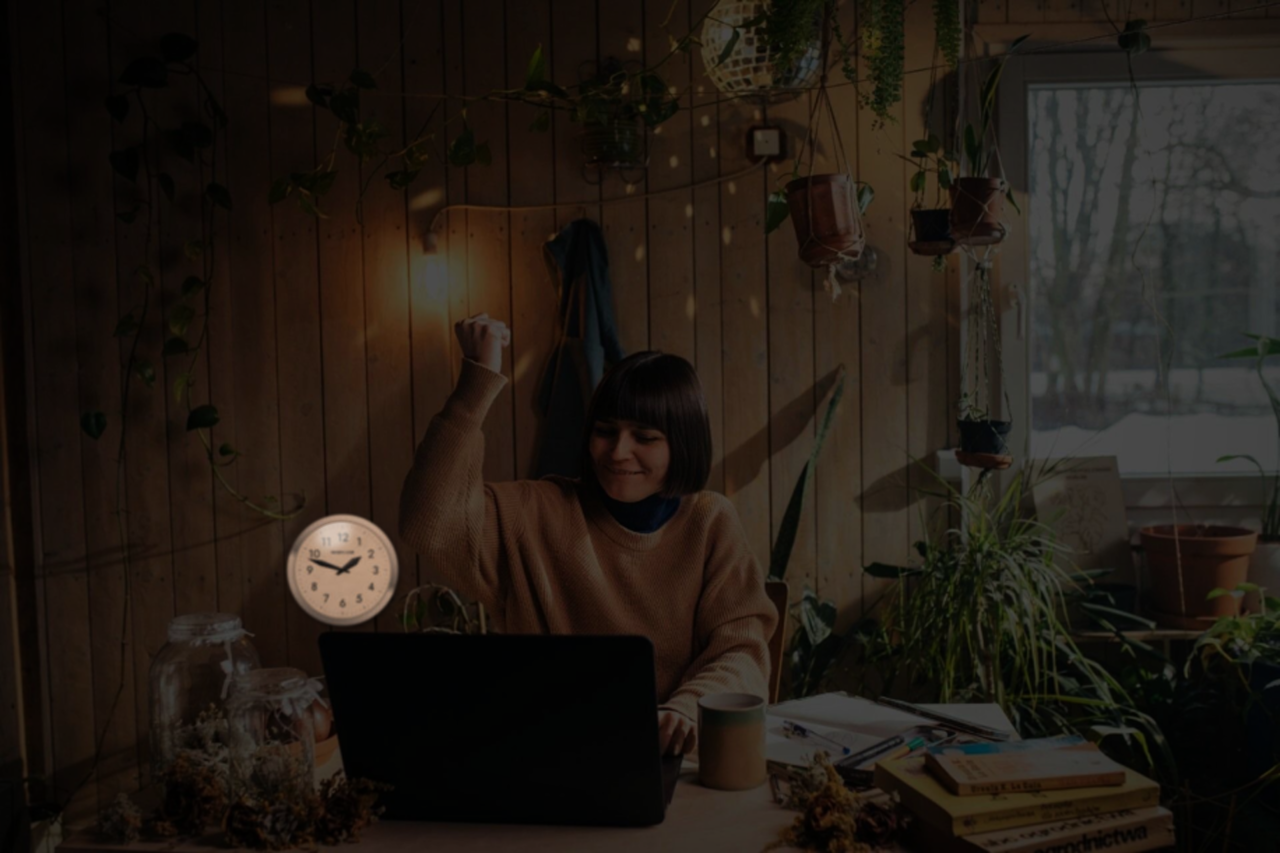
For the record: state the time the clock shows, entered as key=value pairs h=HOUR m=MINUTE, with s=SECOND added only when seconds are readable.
h=1 m=48
